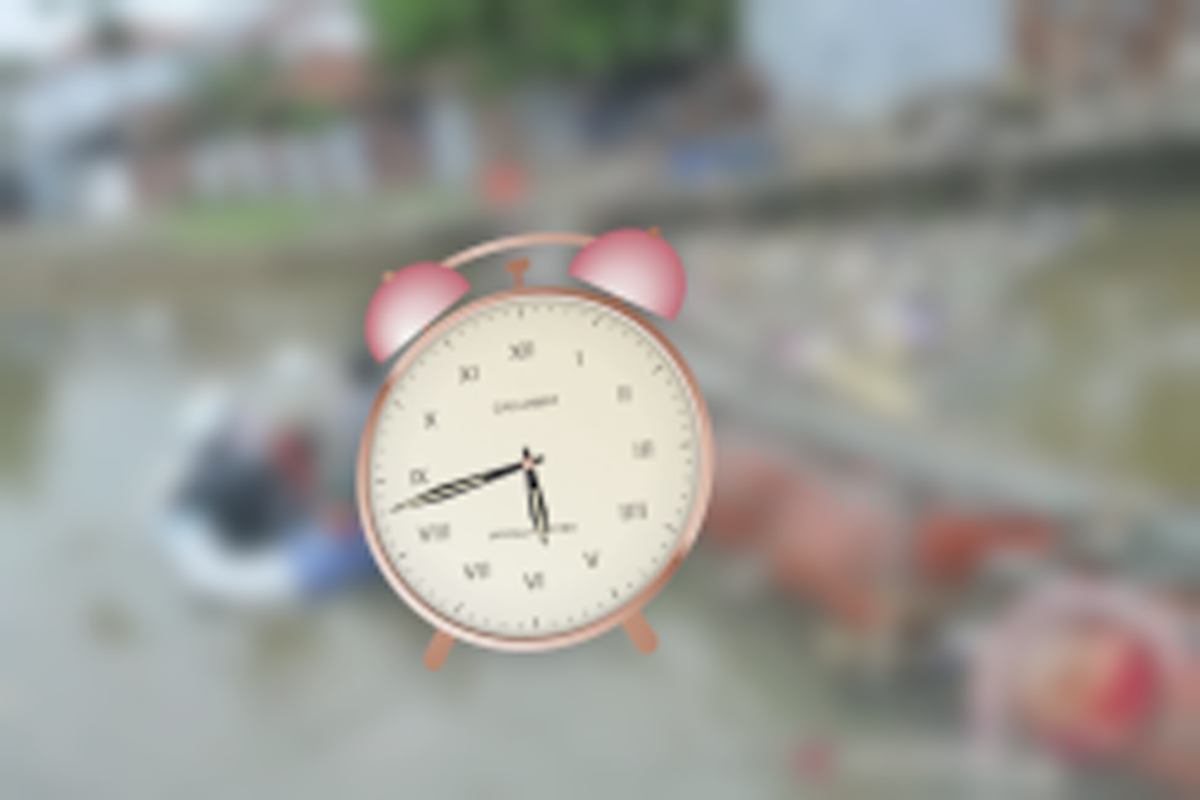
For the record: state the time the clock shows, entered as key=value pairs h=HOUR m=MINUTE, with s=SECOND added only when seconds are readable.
h=5 m=43
